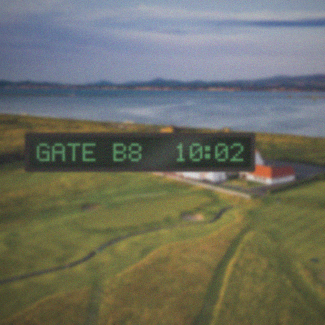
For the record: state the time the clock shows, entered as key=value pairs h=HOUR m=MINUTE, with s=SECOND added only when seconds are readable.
h=10 m=2
